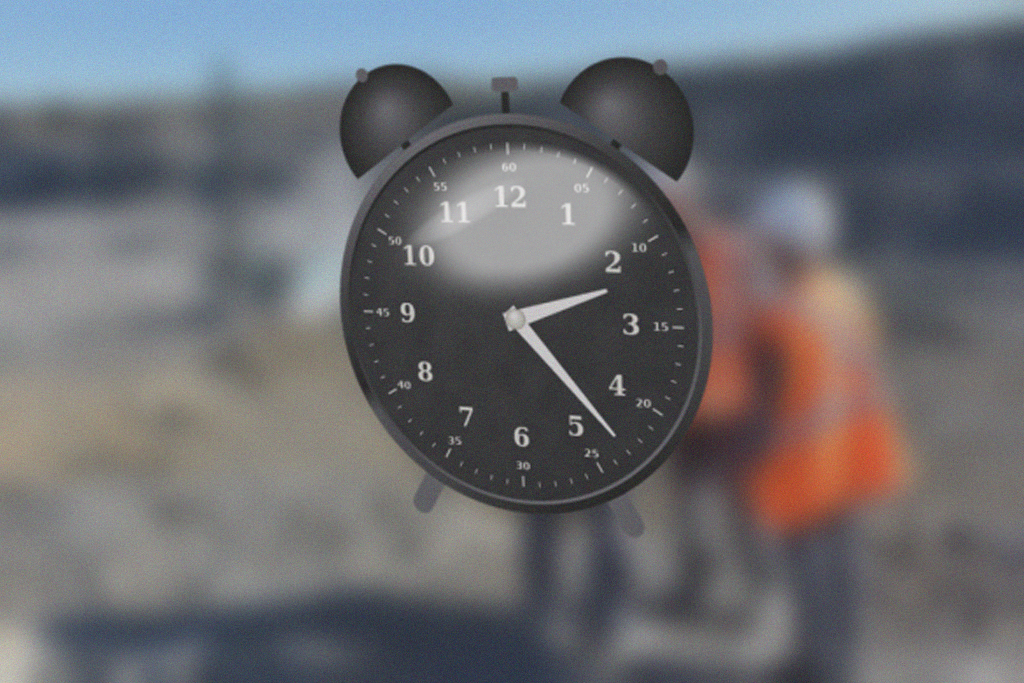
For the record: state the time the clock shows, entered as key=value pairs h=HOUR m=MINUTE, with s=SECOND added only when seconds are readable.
h=2 m=23
